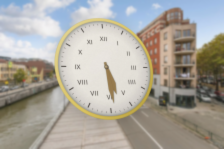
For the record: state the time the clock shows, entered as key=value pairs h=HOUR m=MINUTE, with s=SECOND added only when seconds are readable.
h=5 m=29
